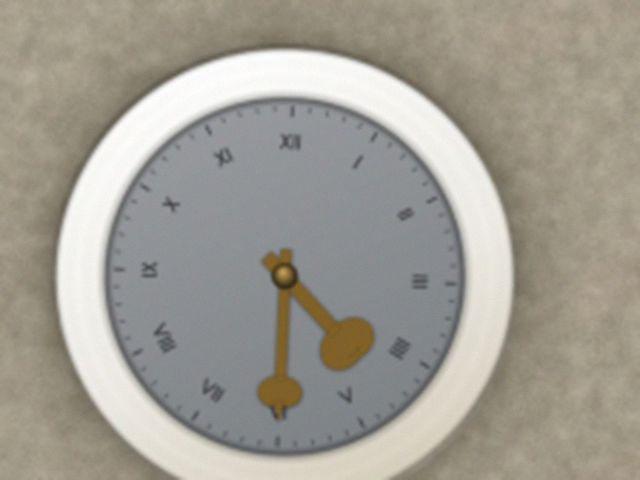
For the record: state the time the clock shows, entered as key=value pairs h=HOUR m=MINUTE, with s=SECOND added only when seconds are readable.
h=4 m=30
